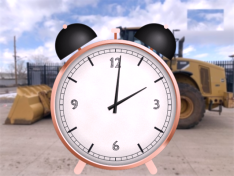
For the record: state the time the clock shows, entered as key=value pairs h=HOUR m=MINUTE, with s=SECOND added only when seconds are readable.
h=2 m=1
